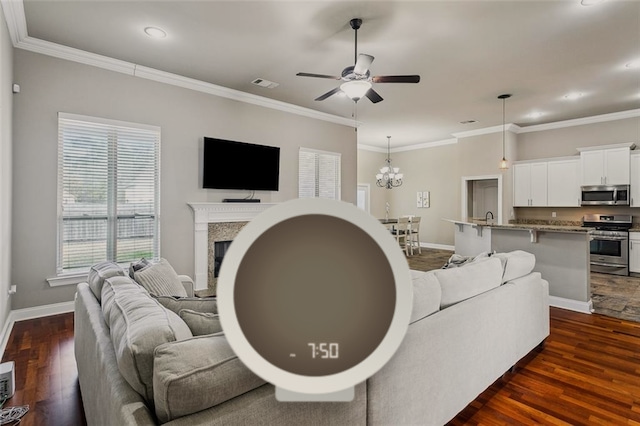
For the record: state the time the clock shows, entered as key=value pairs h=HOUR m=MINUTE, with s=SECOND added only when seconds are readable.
h=7 m=50
